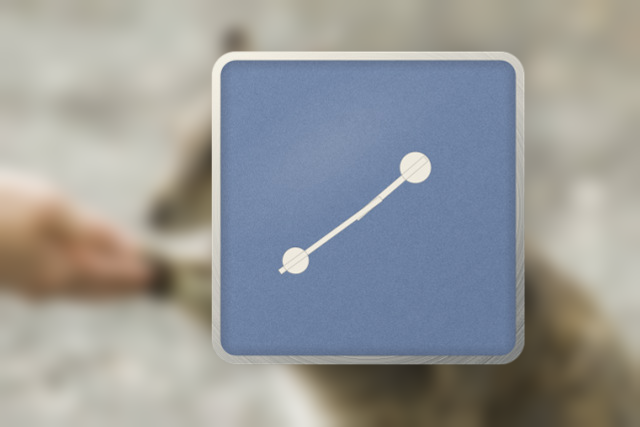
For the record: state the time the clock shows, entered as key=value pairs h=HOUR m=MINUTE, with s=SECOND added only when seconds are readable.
h=1 m=39
